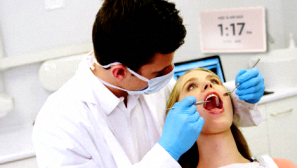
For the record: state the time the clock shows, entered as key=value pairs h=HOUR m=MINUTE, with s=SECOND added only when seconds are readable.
h=1 m=17
